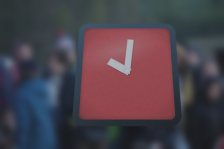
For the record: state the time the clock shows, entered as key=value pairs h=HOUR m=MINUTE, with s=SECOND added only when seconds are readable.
h=10 m=1
